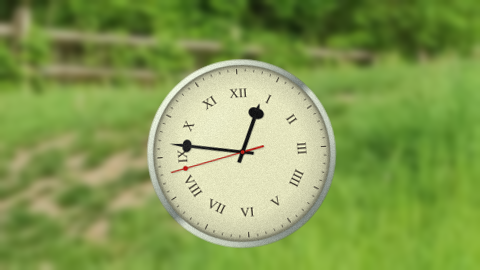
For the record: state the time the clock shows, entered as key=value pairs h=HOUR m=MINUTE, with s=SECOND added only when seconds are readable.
h=12 m=46 s=43
